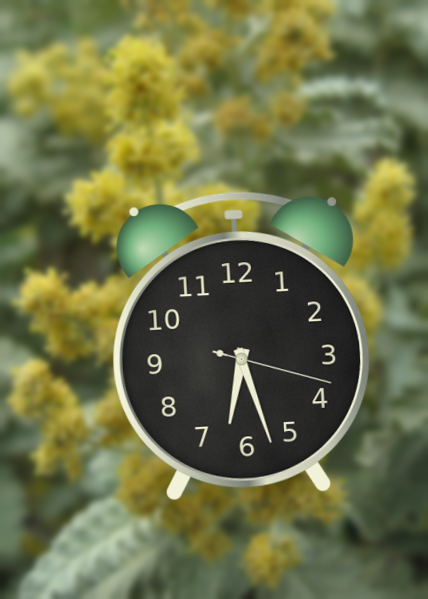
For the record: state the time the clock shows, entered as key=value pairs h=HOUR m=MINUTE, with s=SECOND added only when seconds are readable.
h=6 m=27 s=18
